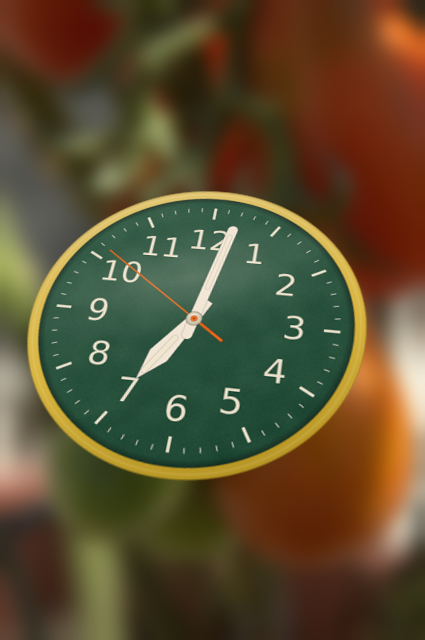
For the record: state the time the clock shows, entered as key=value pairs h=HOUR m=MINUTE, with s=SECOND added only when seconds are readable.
h=7 m=1 s=51
